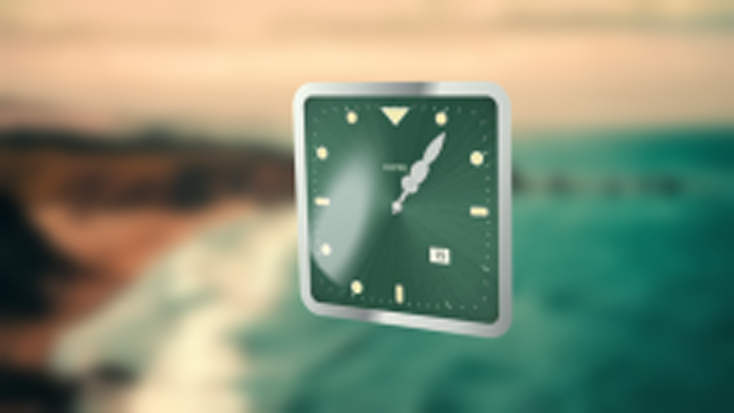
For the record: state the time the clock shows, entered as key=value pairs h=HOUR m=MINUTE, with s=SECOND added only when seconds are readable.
h=1 m=6
